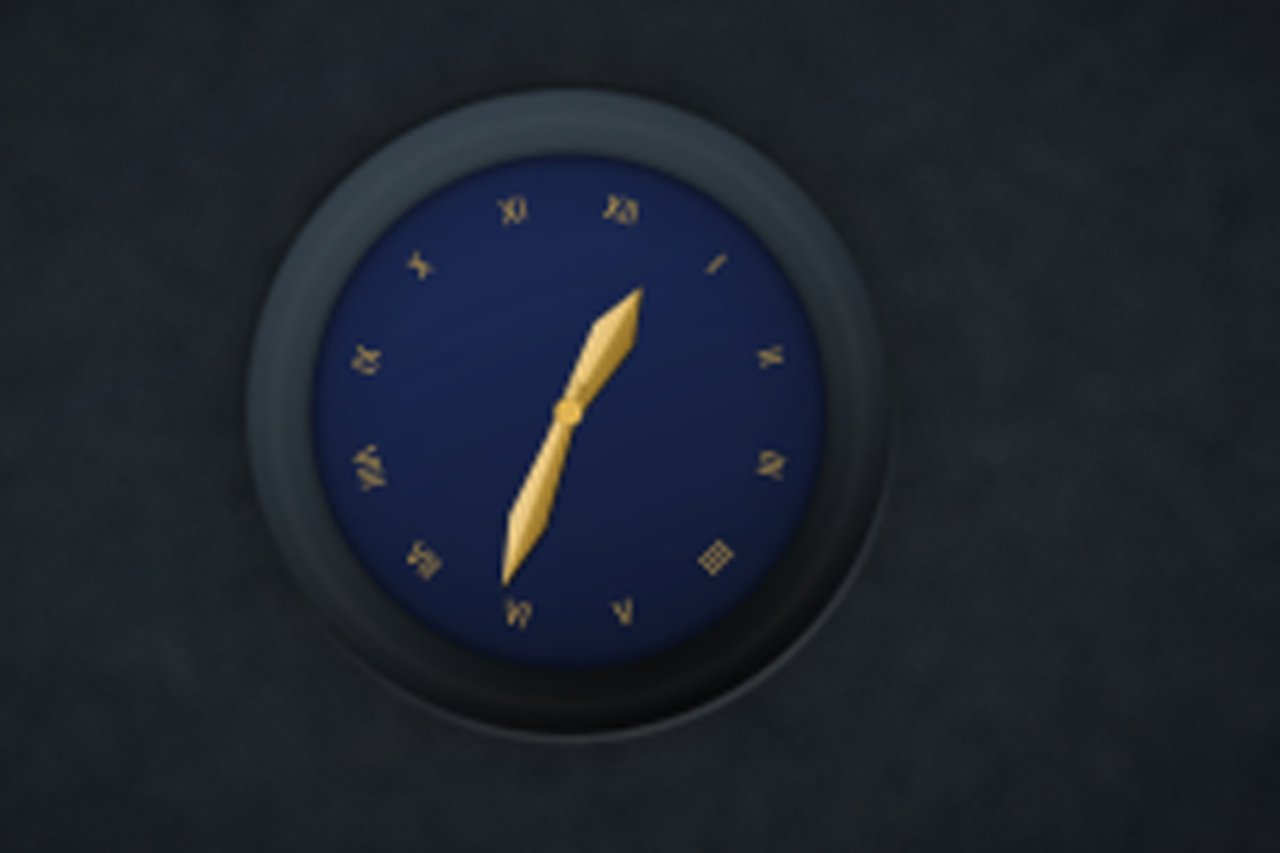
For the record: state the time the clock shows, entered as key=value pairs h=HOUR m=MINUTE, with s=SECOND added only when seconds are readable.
h=12 m=31
